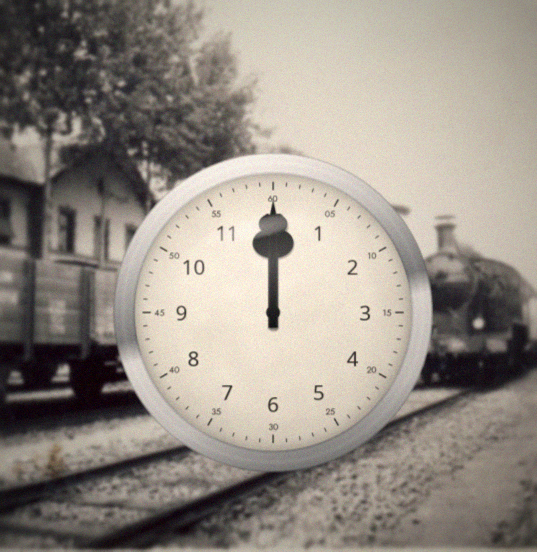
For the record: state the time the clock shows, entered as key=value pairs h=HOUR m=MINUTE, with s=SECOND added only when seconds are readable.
h=12 m=0
